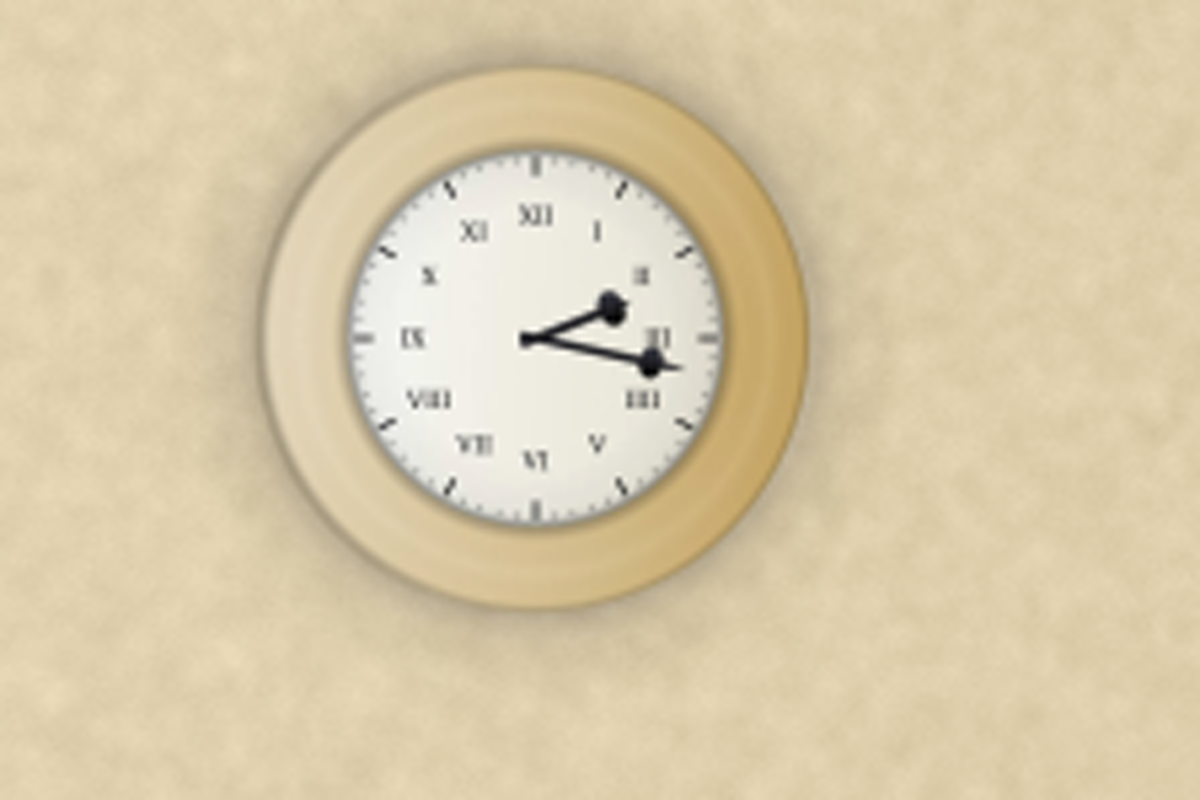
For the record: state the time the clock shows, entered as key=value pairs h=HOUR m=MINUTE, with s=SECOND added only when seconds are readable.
h=2 m=17
